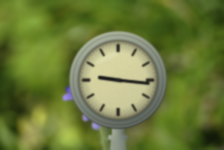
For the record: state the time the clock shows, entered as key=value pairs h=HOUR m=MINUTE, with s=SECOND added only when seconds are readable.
h=9 m=16
